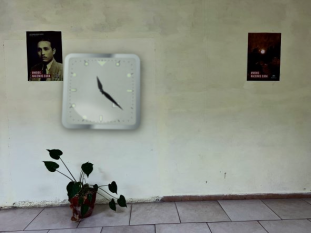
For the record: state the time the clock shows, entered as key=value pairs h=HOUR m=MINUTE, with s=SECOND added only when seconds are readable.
h=11 m=22
